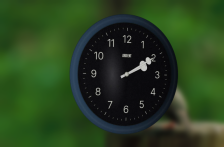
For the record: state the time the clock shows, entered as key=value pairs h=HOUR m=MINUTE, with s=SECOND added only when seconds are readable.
h=2 m=10
